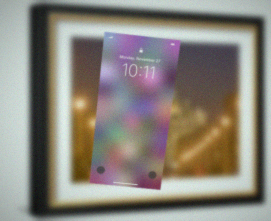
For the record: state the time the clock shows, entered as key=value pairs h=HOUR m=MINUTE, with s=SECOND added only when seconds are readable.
h=10 m=11
